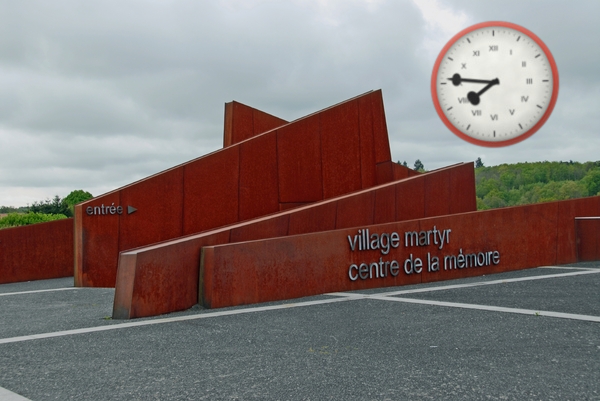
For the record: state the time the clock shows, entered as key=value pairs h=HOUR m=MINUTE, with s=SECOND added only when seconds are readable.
h=7 m=46
